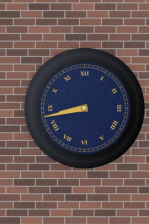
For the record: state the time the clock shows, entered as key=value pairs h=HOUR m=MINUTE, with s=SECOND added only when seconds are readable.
h=8 m=43
